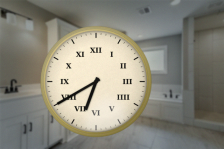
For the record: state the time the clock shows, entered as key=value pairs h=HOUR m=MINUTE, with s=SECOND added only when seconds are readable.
h=6 m=40
